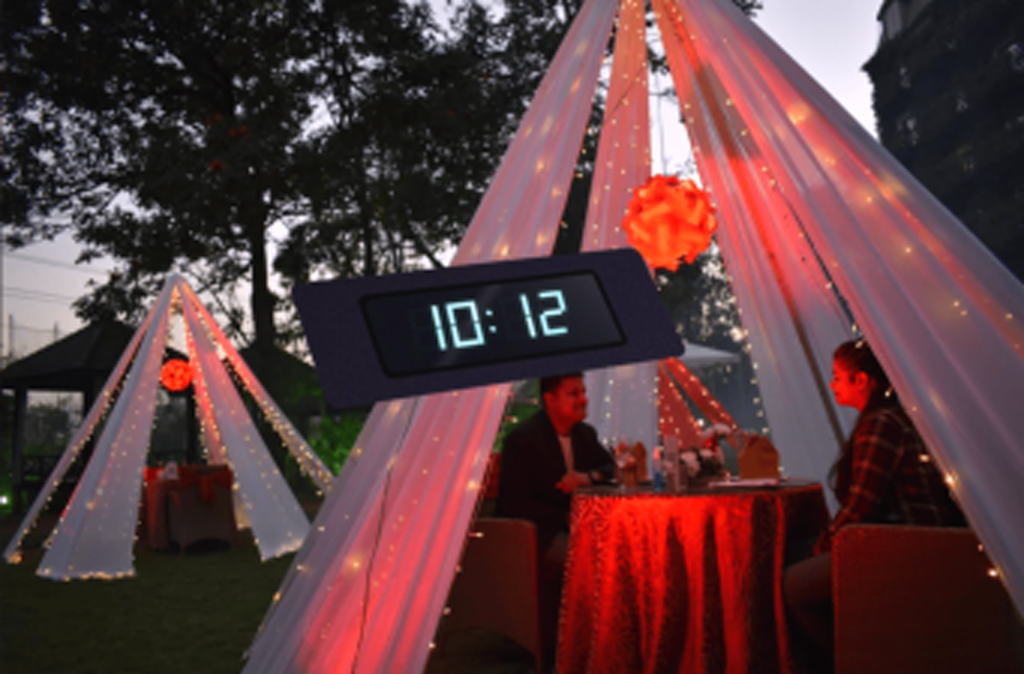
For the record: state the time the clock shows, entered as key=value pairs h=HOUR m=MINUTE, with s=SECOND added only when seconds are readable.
h=10 m=12
